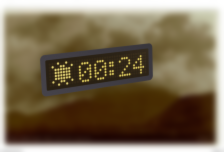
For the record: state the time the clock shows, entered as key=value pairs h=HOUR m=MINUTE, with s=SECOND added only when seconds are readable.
h=0 m=24
